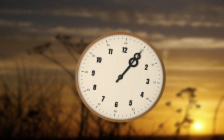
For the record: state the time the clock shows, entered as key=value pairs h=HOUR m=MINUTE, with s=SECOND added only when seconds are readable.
h=1 m=5
